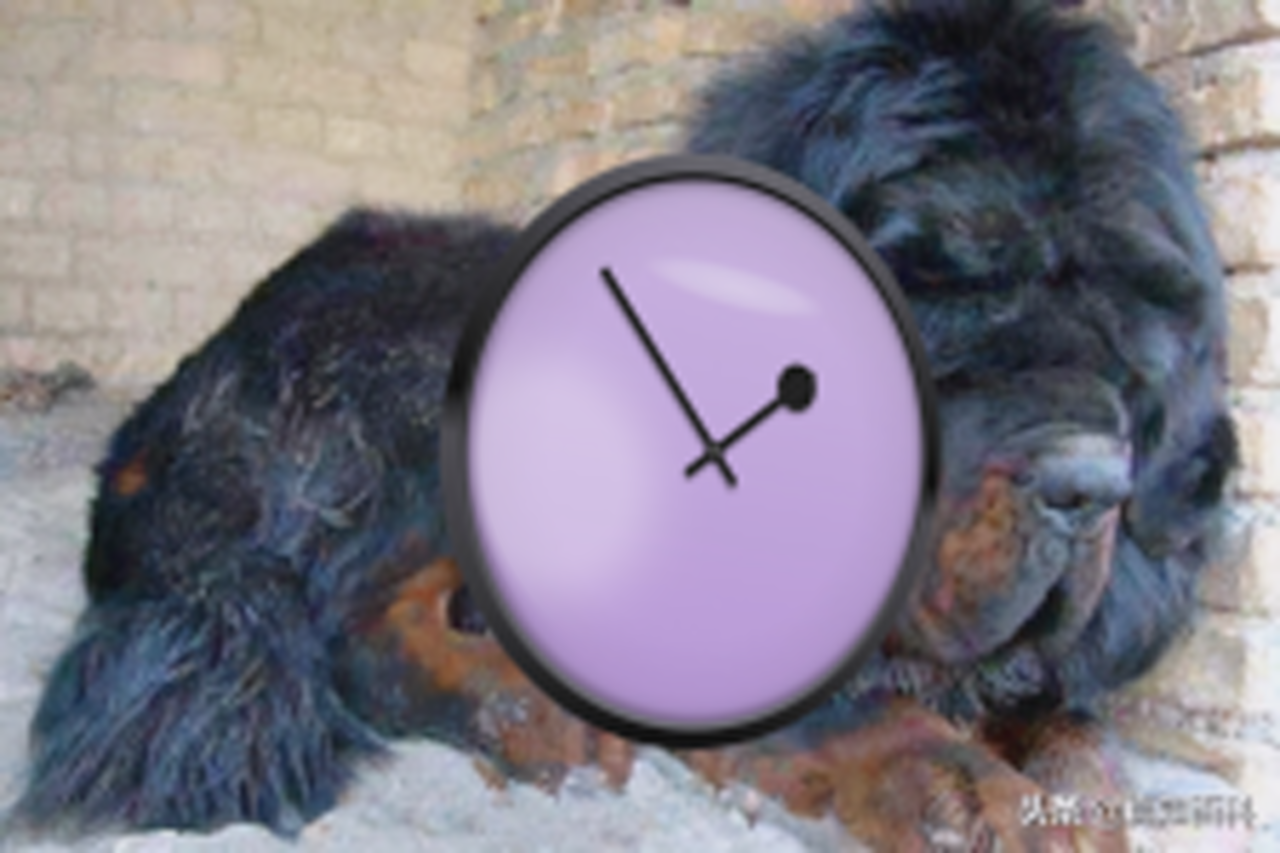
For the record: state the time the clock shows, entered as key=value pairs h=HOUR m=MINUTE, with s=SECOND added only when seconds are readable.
h=1 m=54
